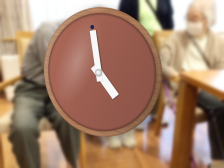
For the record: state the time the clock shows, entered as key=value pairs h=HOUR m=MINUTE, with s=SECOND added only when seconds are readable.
h=5 m=0
